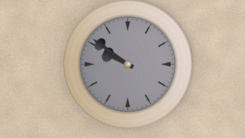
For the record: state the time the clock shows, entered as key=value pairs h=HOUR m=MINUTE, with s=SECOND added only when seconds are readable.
h=9 m=51
